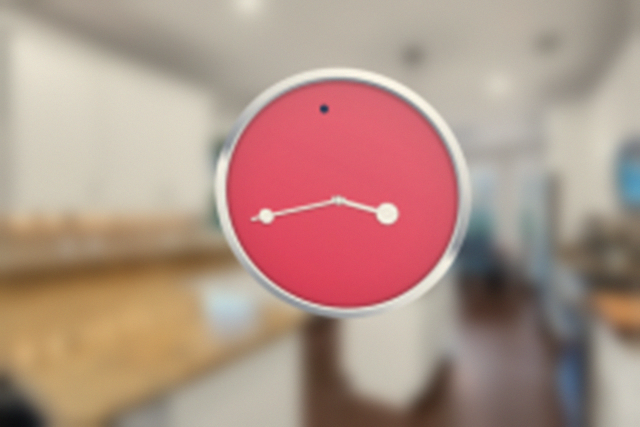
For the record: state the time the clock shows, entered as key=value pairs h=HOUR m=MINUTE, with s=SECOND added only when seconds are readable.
h=3 m=44
